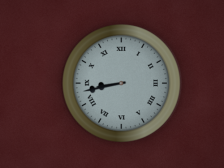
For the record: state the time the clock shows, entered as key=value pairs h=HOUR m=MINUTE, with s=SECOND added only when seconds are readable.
h=8 m=43
